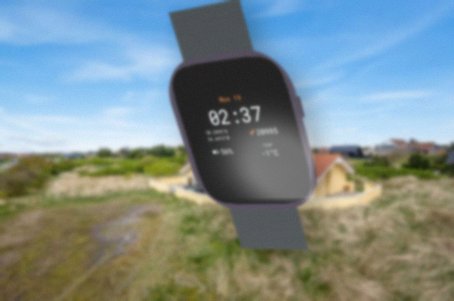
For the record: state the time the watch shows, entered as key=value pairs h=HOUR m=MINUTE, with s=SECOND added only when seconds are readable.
h=2 m=37
